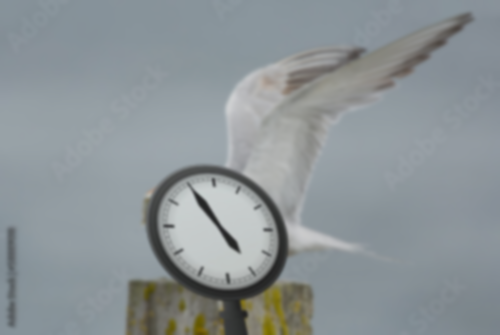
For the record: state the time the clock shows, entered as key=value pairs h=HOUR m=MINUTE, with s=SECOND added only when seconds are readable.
h=4 m=55
